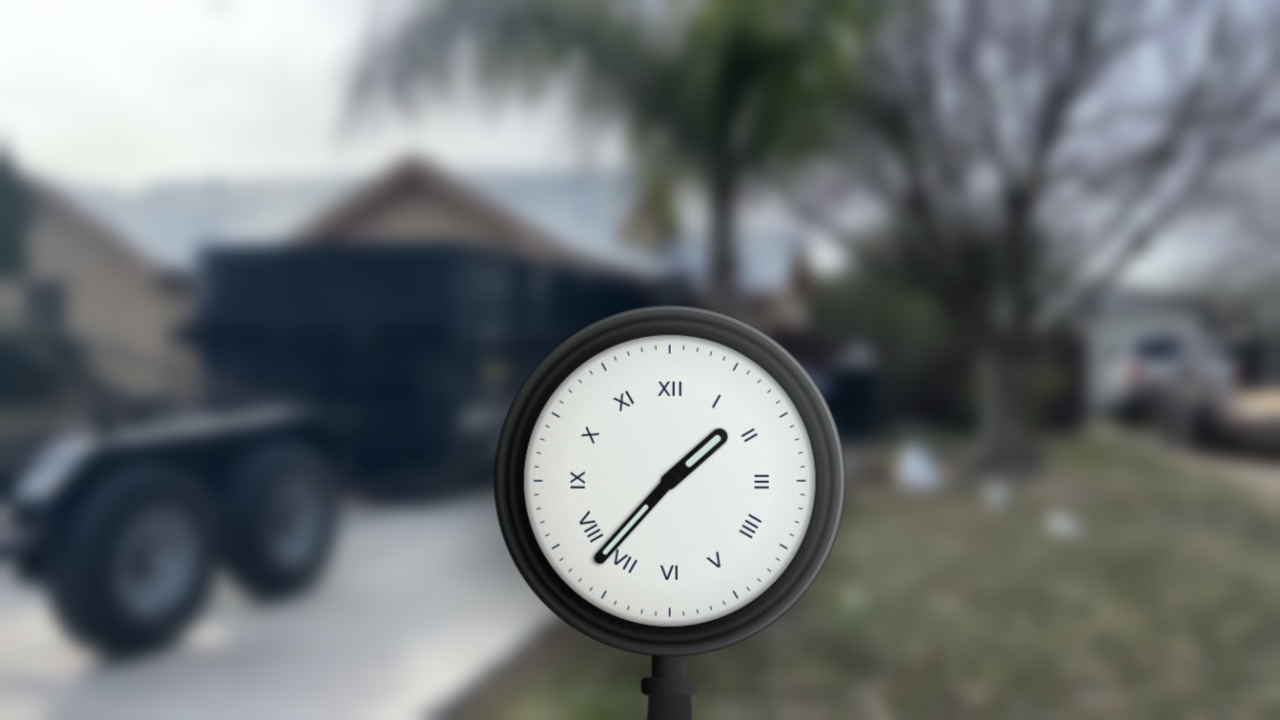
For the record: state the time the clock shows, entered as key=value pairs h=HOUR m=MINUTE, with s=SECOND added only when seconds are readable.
h=1 m=37
